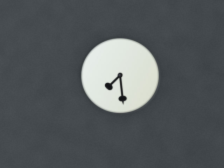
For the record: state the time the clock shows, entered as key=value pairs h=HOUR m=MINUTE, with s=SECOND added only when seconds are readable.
h=7 m=29
